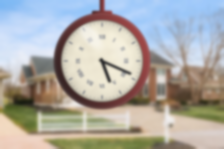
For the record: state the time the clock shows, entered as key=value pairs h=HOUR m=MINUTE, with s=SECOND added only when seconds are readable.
h=5 m=19
